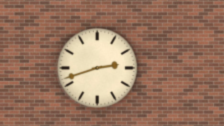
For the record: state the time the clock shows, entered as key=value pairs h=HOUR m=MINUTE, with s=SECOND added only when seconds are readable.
h=2 m=42
